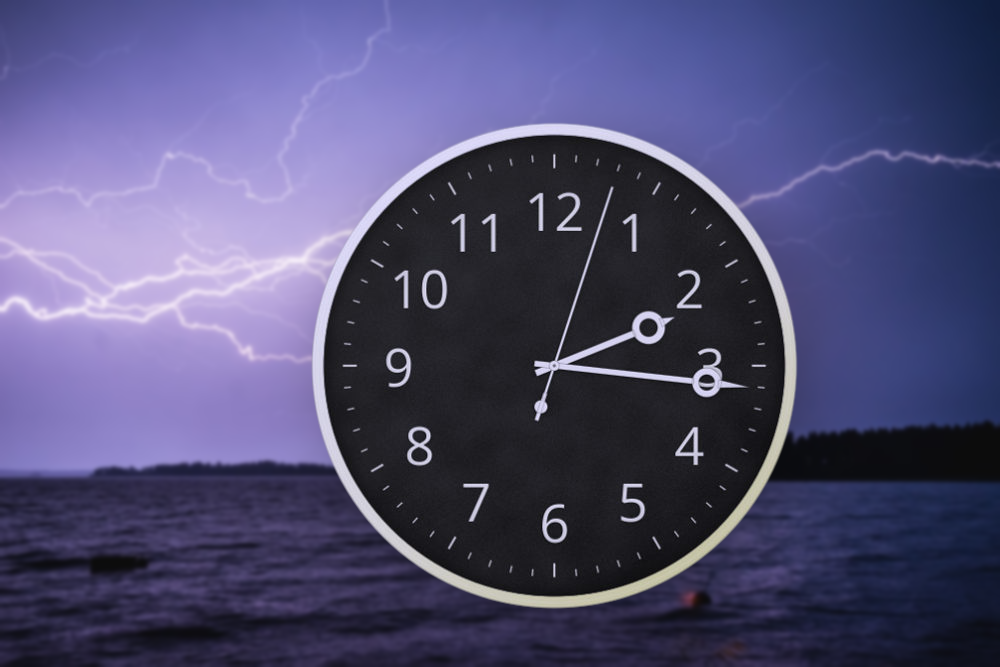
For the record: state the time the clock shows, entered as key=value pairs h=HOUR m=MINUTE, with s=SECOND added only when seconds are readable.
h=2 m=16 s=3
